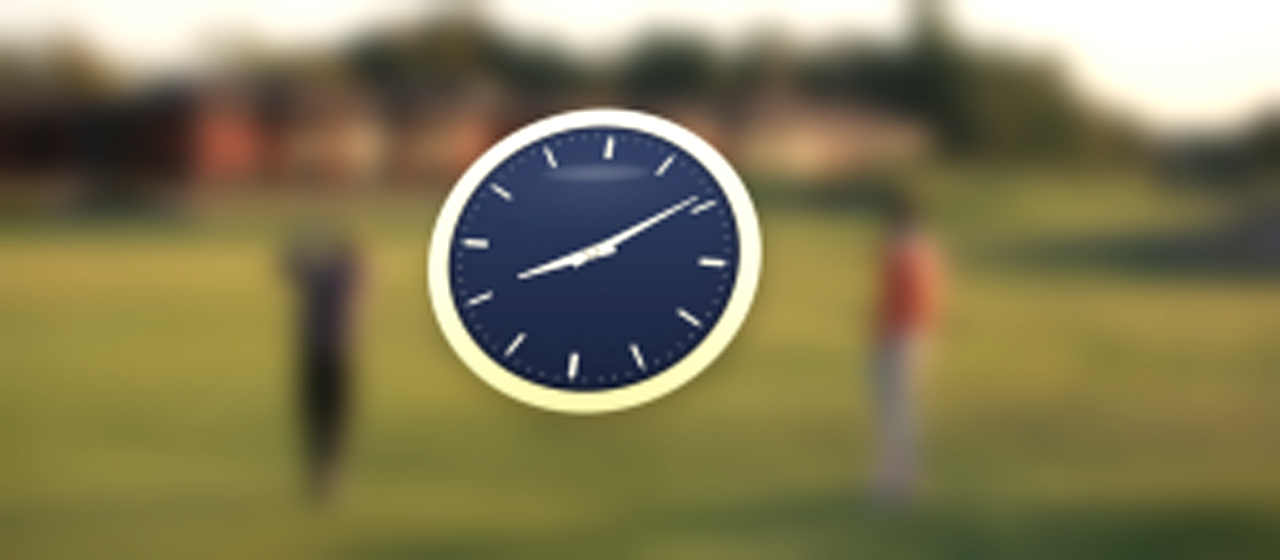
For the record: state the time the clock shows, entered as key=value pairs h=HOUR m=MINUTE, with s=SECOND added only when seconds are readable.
h=8 m=9
